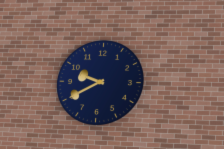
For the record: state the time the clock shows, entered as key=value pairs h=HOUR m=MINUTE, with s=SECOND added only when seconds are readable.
h=9 m=40
